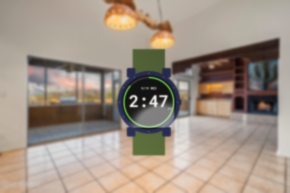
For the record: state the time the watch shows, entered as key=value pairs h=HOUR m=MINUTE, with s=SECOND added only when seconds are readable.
h=2 m=47
